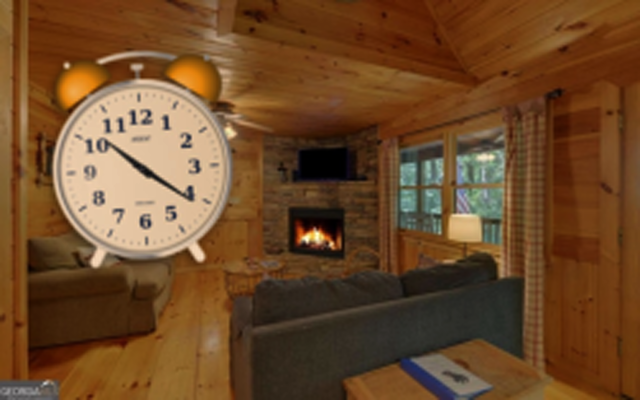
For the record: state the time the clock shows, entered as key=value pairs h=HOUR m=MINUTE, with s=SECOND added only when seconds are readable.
h=10 m=21
